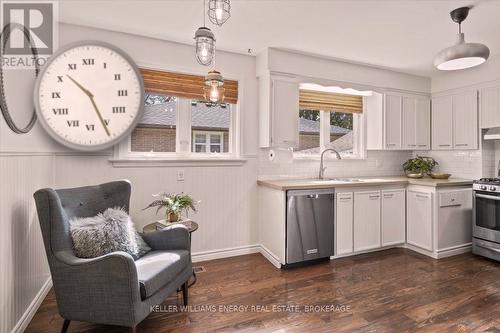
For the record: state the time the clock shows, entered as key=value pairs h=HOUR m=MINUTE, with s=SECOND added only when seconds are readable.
h=10 m=26
